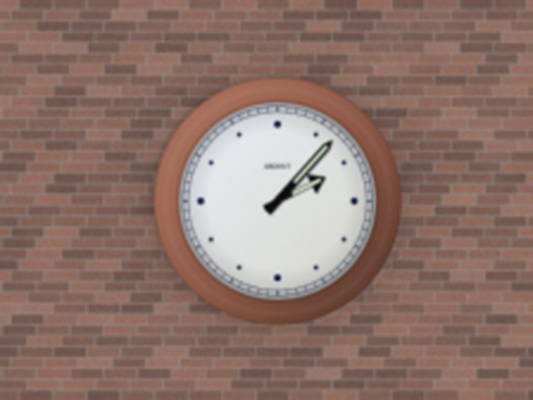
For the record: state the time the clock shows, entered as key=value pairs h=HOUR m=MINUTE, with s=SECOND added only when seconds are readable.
h=2 m=7
